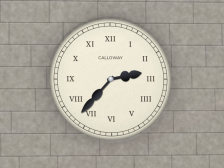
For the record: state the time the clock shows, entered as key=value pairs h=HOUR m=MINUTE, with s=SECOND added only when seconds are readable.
h=2 m=37
